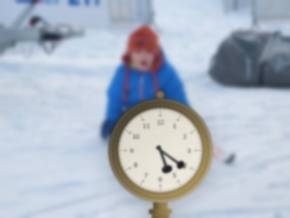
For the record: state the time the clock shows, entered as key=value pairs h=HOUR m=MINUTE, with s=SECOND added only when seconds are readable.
h=5 m=21
